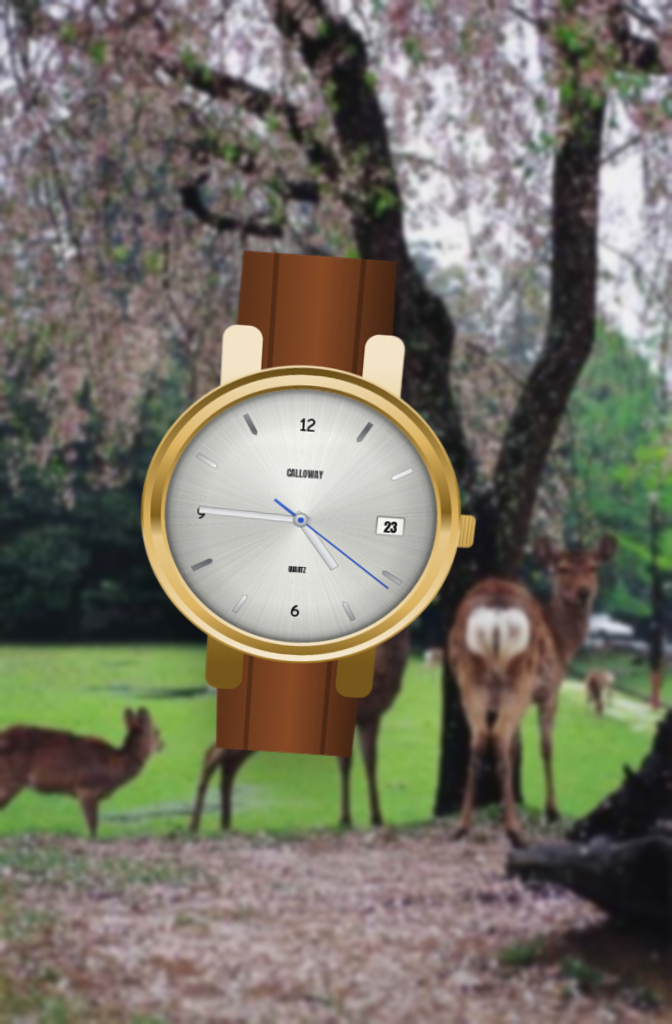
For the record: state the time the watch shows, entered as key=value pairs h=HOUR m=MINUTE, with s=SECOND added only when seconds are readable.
h=4 m=45 s=21
